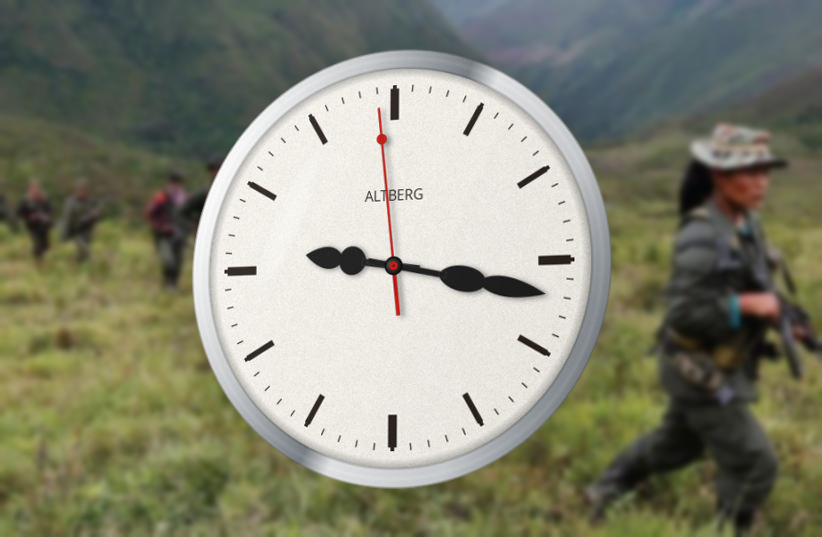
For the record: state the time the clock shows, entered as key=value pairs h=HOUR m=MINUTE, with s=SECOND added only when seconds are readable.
h=9 m=16 s=59
